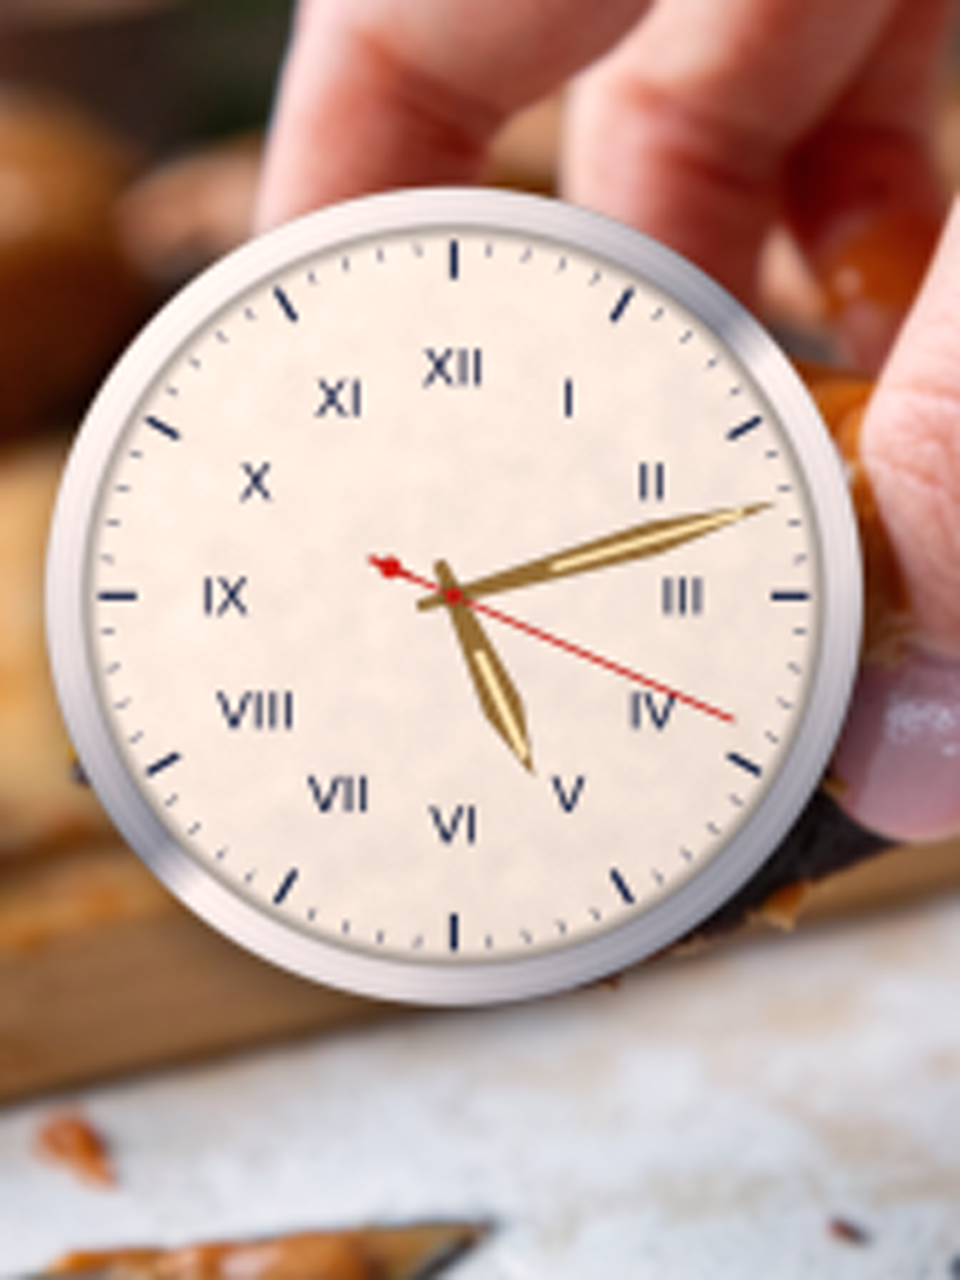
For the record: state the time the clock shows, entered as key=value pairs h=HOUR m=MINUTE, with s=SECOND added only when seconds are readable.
h=5 m=12 s=19
